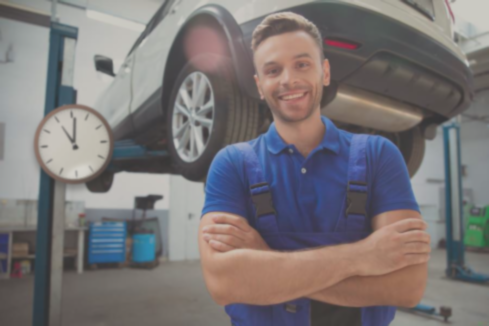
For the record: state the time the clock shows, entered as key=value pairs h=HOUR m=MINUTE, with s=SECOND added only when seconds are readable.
h=11 m=1
